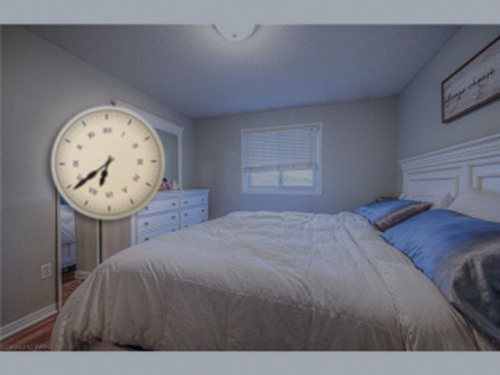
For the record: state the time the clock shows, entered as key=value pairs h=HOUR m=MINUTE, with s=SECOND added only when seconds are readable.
h=6 m=39
